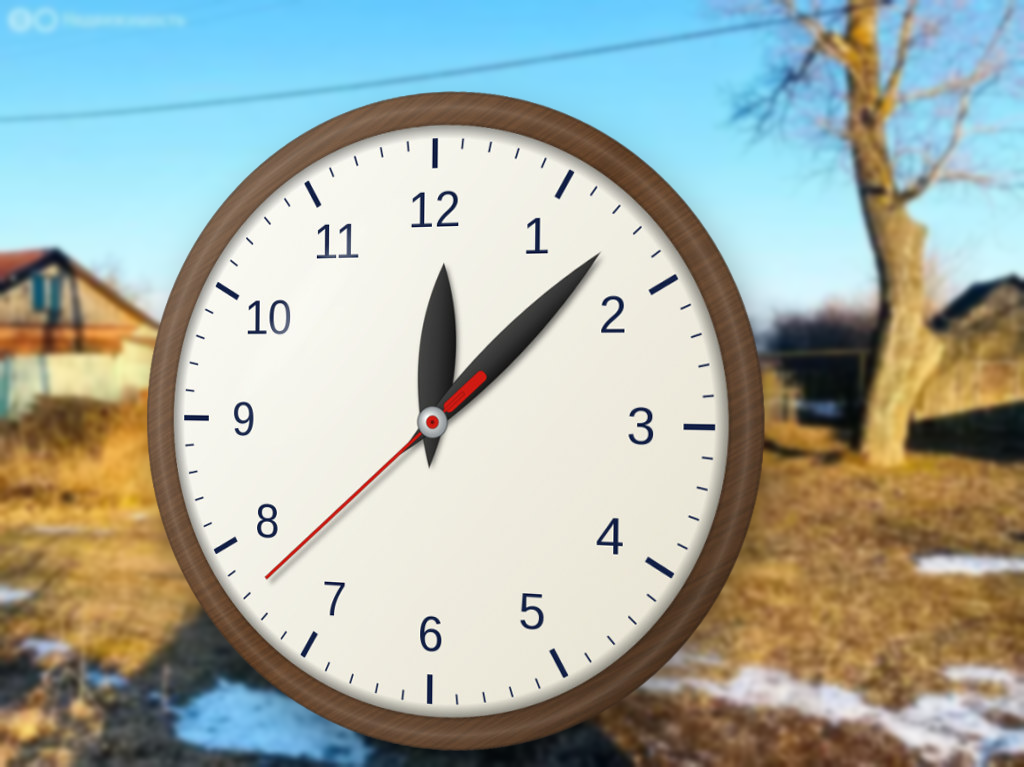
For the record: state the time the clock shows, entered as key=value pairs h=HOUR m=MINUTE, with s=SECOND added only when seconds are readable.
h=12 m=7 s=38
